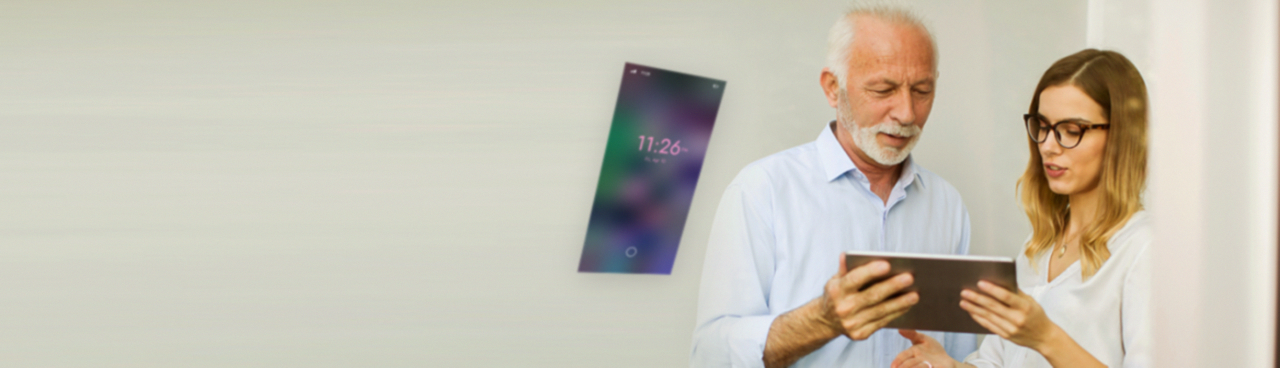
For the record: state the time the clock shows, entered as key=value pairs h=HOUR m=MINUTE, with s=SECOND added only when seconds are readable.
h=11 m=26
